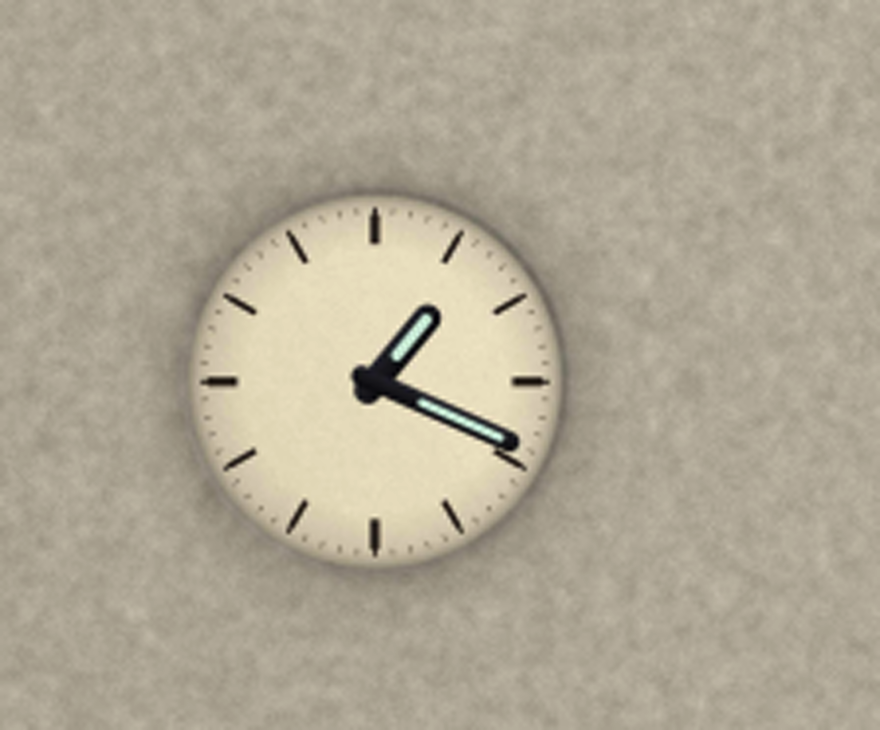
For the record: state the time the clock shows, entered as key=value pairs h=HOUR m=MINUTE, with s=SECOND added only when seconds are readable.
h=1 m=19
